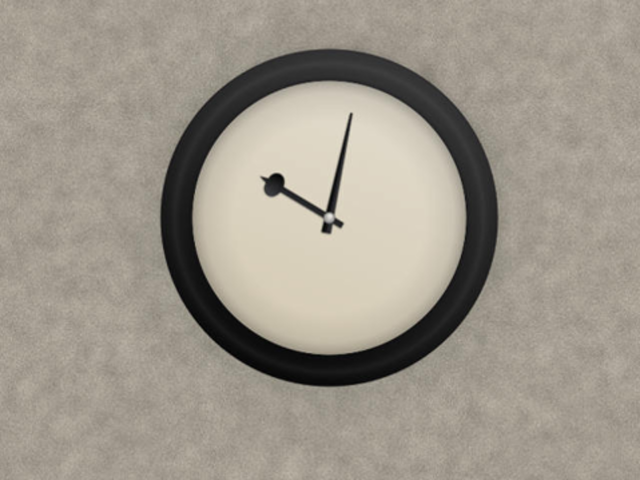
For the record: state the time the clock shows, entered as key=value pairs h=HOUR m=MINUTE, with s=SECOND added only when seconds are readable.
h=10 m=2
